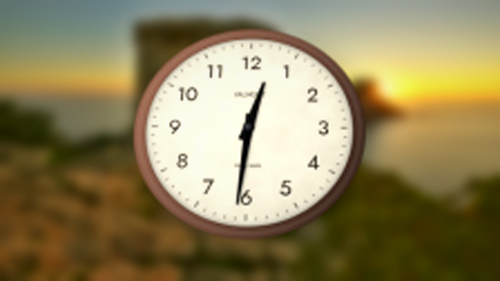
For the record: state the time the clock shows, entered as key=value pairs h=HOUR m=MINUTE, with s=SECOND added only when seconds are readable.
h=12 m=31
